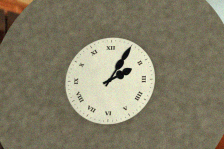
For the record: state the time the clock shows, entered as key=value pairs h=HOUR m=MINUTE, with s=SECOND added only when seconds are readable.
h=2 m=5
